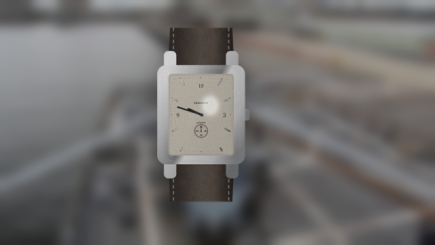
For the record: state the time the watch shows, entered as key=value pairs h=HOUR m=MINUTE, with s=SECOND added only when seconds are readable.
h=9 m=48
